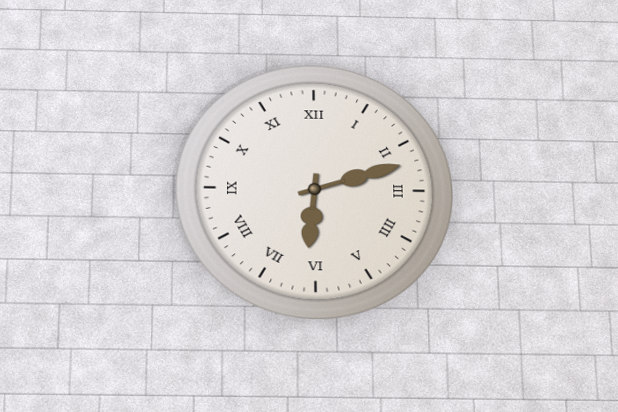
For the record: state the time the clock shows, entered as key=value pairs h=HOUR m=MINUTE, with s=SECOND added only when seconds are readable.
h=6 m=12
